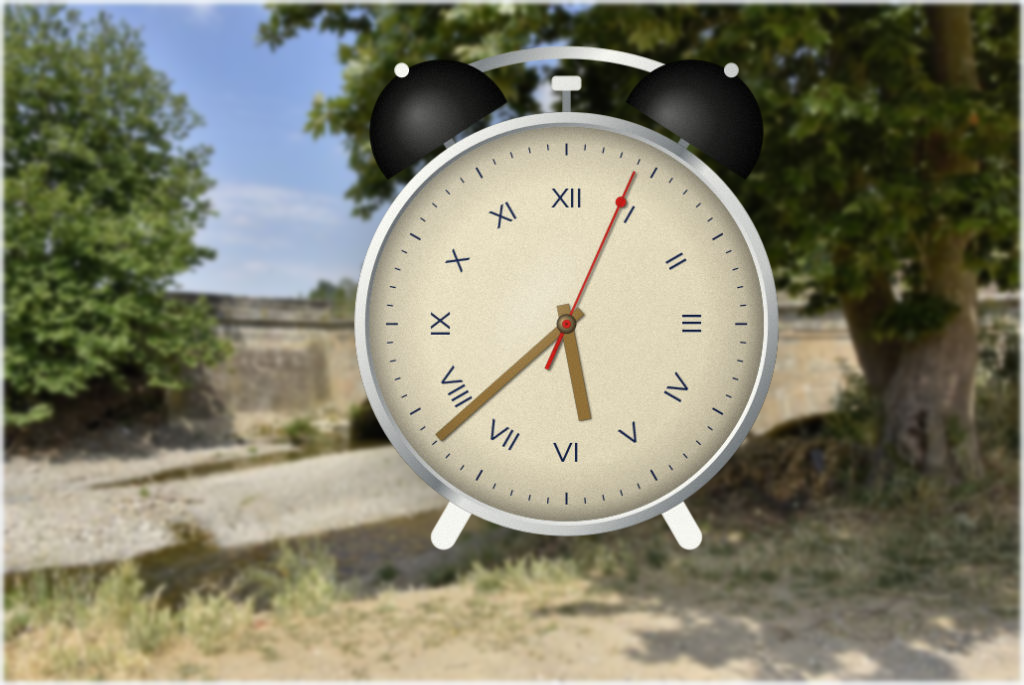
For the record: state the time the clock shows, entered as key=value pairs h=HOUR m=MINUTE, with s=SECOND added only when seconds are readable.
h=5 m=38 s=4
